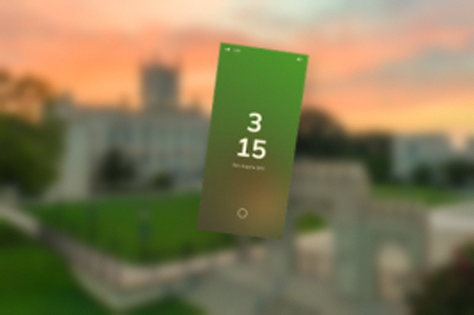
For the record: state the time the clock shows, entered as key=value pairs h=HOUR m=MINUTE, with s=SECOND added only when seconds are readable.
h=3 m=15
